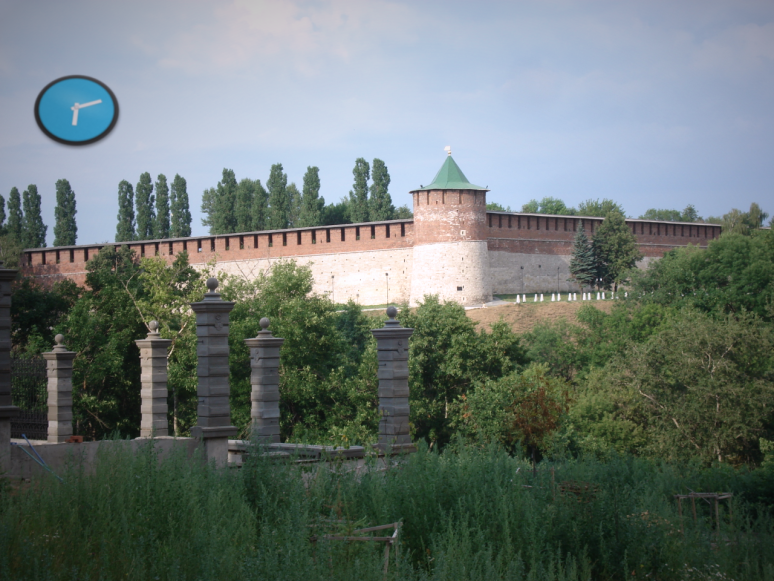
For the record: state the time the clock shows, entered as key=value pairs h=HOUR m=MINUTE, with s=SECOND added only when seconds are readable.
h=6 m=12
